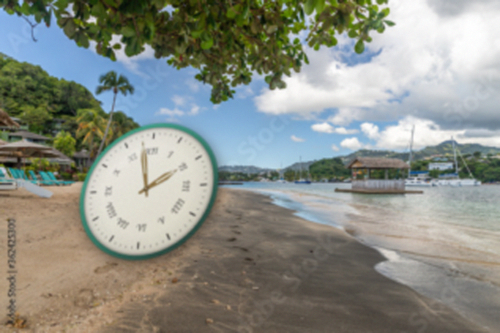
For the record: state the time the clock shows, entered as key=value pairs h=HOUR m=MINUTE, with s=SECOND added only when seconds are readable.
h=1 m=58
